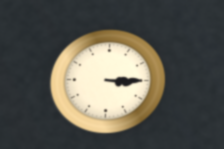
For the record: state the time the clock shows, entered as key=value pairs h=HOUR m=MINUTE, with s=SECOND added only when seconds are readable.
h=3 m=15
